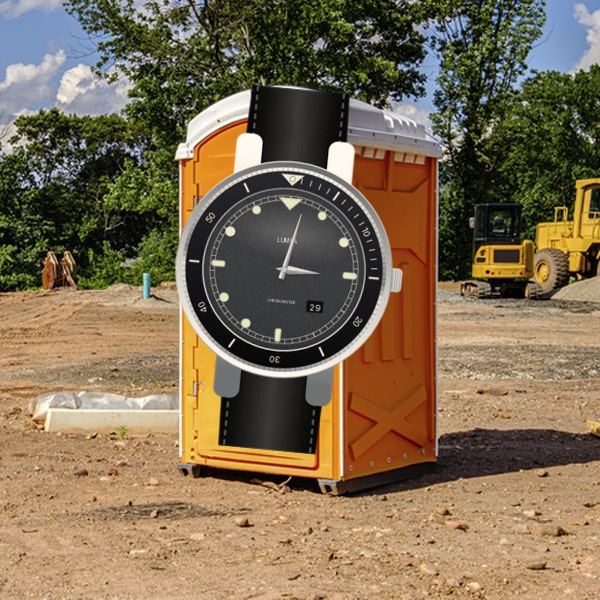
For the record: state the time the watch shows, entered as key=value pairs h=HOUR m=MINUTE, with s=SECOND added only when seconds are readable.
h=3 m=2
